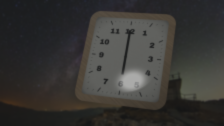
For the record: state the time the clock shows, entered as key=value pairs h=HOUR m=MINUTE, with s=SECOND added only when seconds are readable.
h=6 m=0
